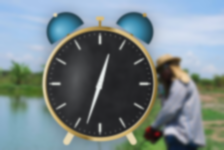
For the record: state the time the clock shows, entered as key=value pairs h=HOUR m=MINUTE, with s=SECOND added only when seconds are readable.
h=12 m=33
